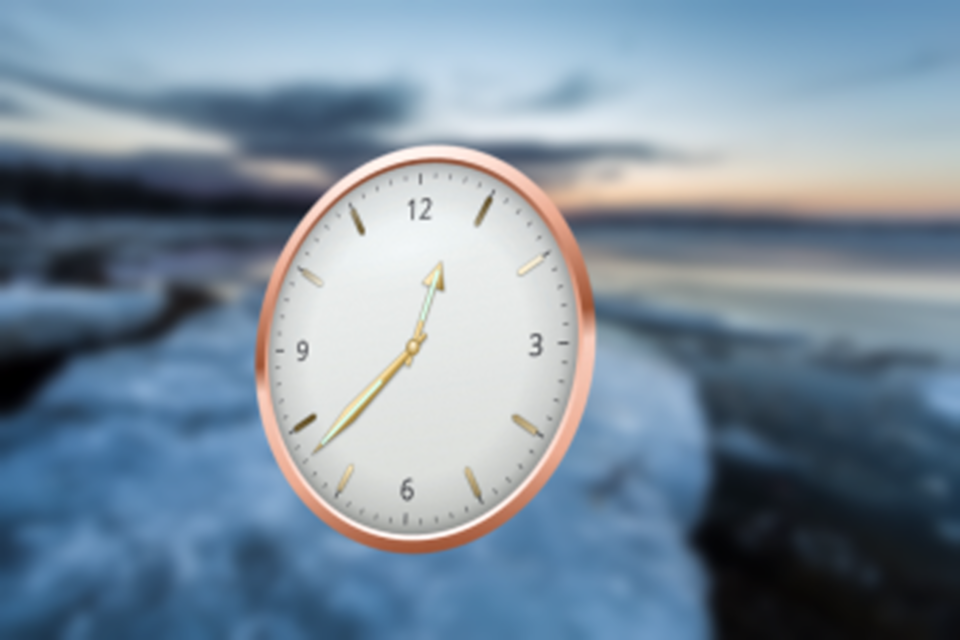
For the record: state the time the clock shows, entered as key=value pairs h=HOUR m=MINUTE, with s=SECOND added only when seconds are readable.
h=12 m=38
